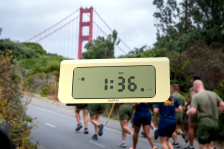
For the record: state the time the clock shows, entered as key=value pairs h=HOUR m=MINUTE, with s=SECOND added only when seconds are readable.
h=1 m=36
